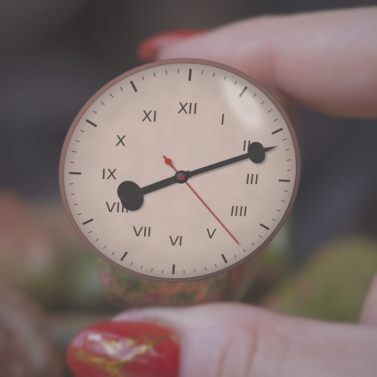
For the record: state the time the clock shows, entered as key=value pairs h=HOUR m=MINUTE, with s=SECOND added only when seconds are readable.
h=8 m=11 s=23
